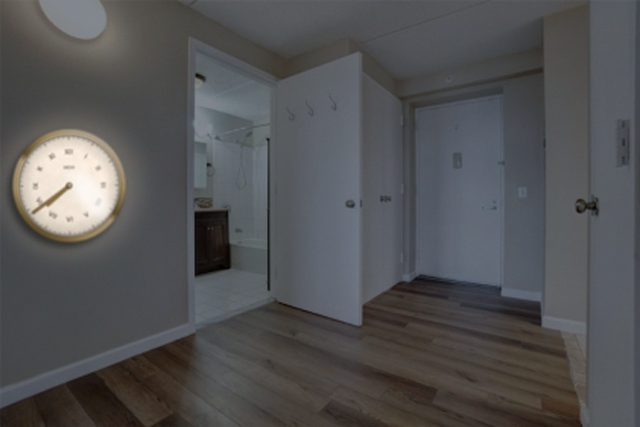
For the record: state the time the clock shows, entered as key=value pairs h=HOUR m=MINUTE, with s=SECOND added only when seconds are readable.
h=7 m=39
